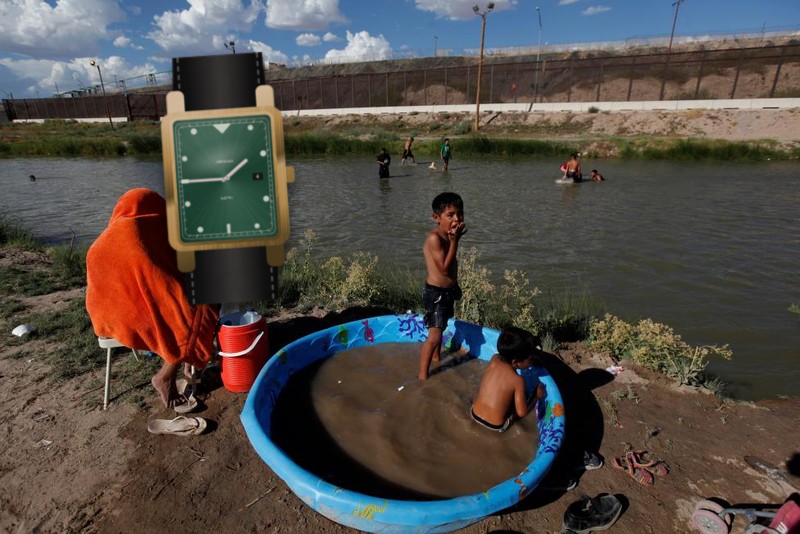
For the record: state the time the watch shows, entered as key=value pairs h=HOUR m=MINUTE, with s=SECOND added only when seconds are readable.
h=1 m=45
